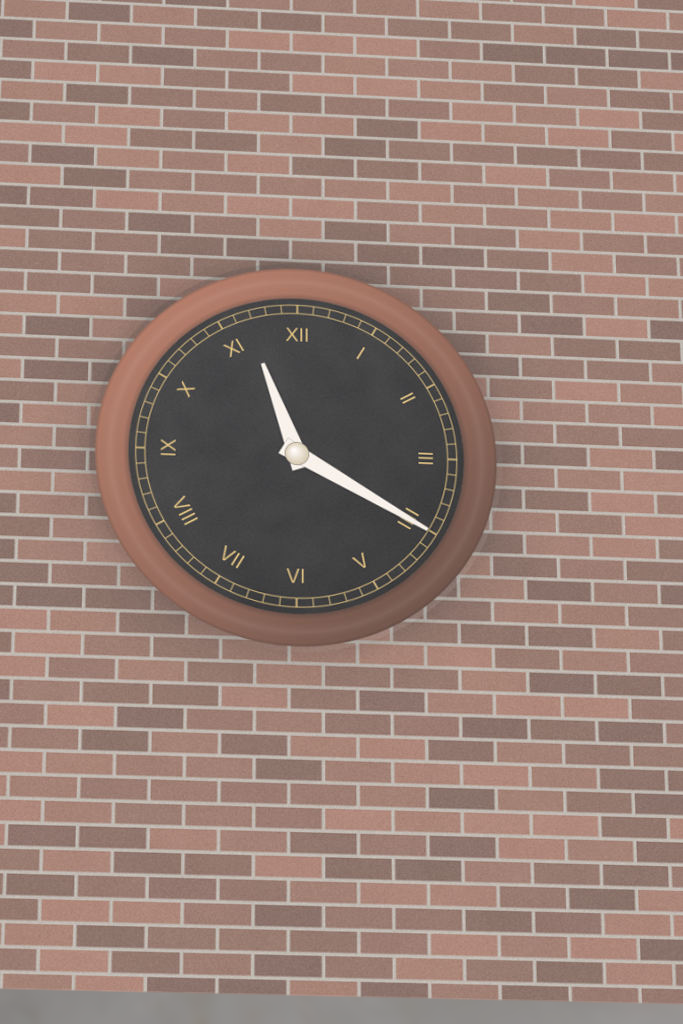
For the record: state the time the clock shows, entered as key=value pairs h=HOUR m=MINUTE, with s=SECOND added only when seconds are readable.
h=11 m=20
